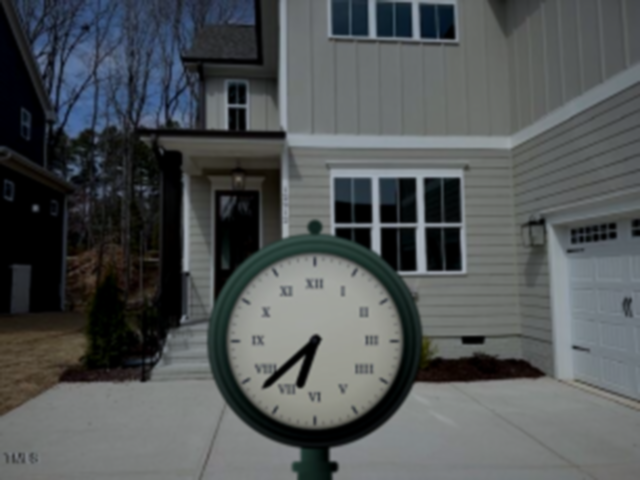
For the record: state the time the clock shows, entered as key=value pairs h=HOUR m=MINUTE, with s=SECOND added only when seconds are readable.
h=6 m=38
